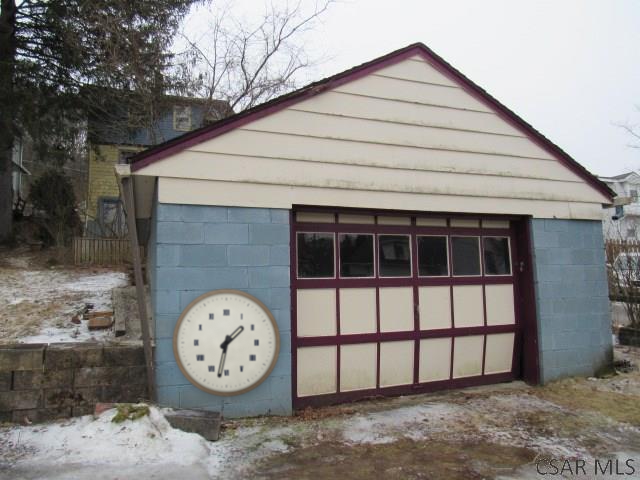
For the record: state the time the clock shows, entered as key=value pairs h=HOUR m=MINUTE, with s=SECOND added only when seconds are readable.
h=1 m=32
